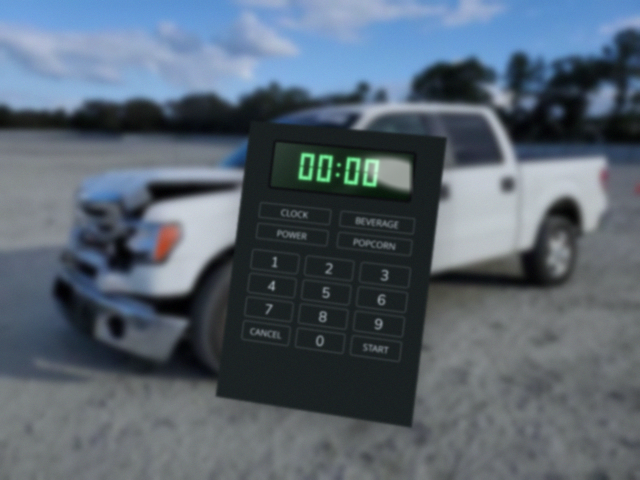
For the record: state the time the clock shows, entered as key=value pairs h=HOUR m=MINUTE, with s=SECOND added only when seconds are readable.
h=0 m=0
